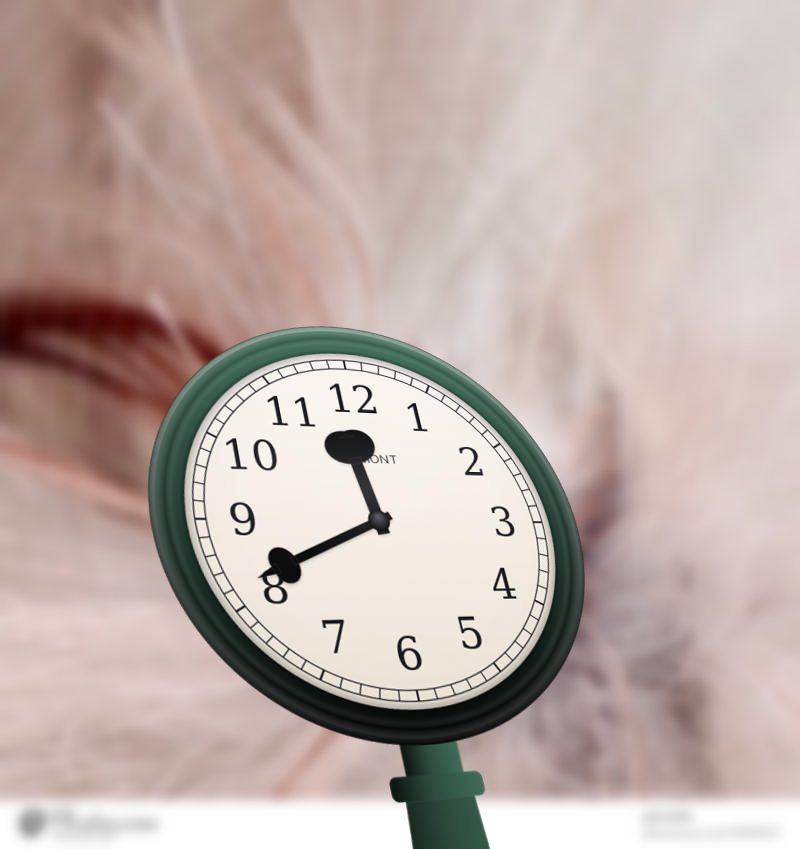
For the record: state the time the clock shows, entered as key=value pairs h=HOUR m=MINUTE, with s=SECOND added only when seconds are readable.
h=11 m=41
